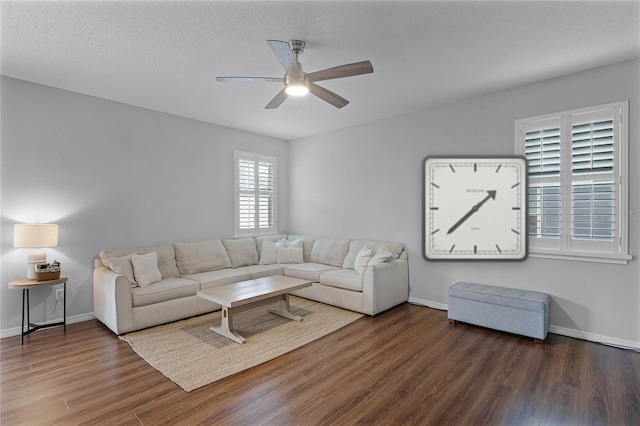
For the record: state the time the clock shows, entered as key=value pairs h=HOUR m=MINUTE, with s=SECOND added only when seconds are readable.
h=1 m=38
